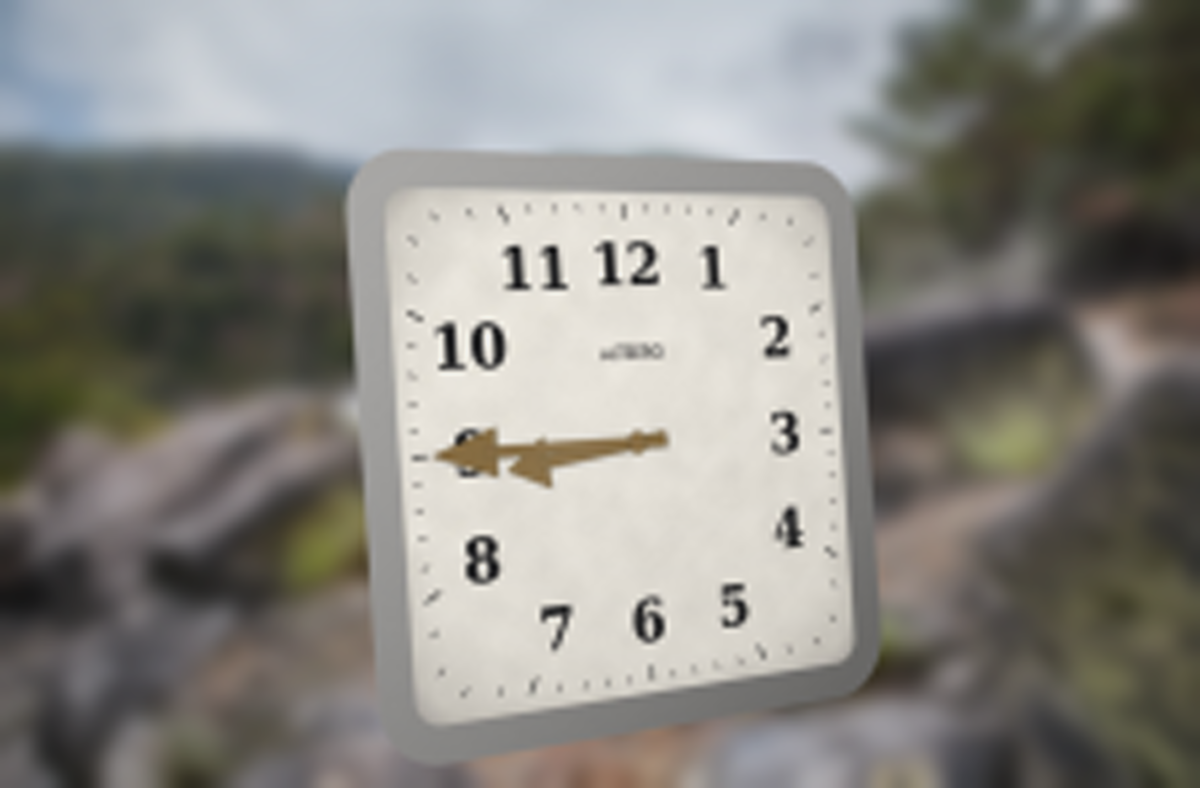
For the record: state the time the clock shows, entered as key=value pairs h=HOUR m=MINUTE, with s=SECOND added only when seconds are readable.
h=8 m=45
